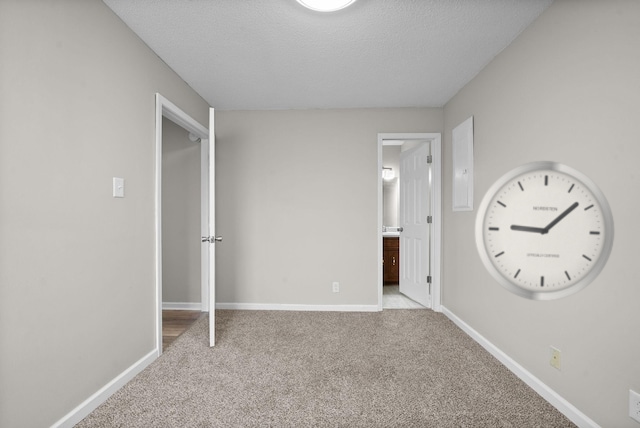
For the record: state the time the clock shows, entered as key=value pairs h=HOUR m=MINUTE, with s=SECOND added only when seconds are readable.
h=9 m=8
